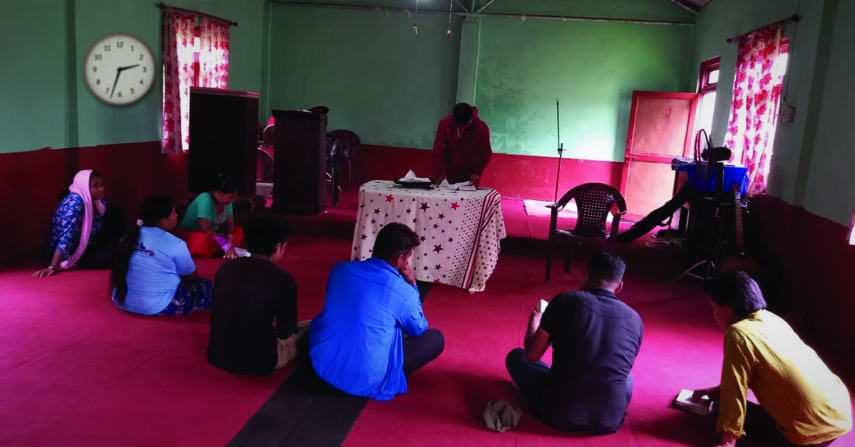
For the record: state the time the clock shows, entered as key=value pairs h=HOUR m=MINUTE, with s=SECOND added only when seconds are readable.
h=2 m=33
